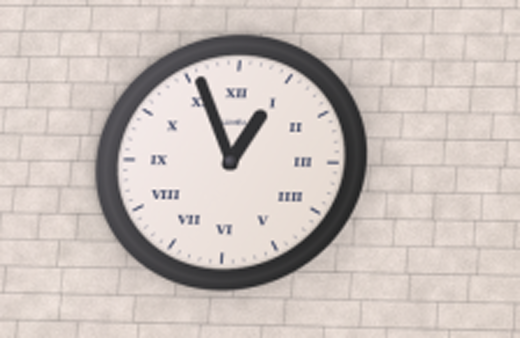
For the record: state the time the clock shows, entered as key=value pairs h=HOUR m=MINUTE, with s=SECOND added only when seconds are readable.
h=12 m=56
